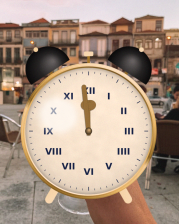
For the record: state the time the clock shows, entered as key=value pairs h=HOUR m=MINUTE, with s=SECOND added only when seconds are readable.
h=11 m=59
